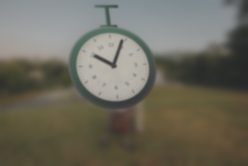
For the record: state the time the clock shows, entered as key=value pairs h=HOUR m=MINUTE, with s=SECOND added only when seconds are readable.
h=10 m=4
